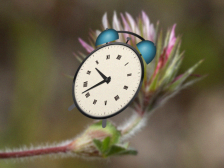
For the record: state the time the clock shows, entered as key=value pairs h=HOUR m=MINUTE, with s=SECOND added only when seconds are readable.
h=9 m=37
